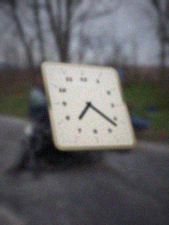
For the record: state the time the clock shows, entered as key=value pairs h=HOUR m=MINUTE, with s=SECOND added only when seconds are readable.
h=7 m=22
